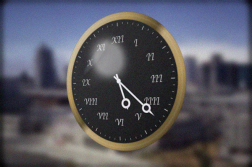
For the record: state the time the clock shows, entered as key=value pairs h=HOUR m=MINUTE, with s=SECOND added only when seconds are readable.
h=5 m=22
